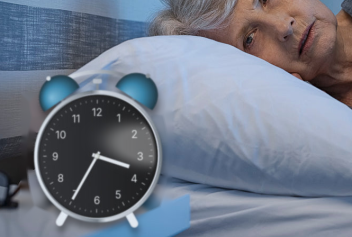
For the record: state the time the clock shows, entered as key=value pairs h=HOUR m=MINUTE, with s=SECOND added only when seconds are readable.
h=3 m=35
